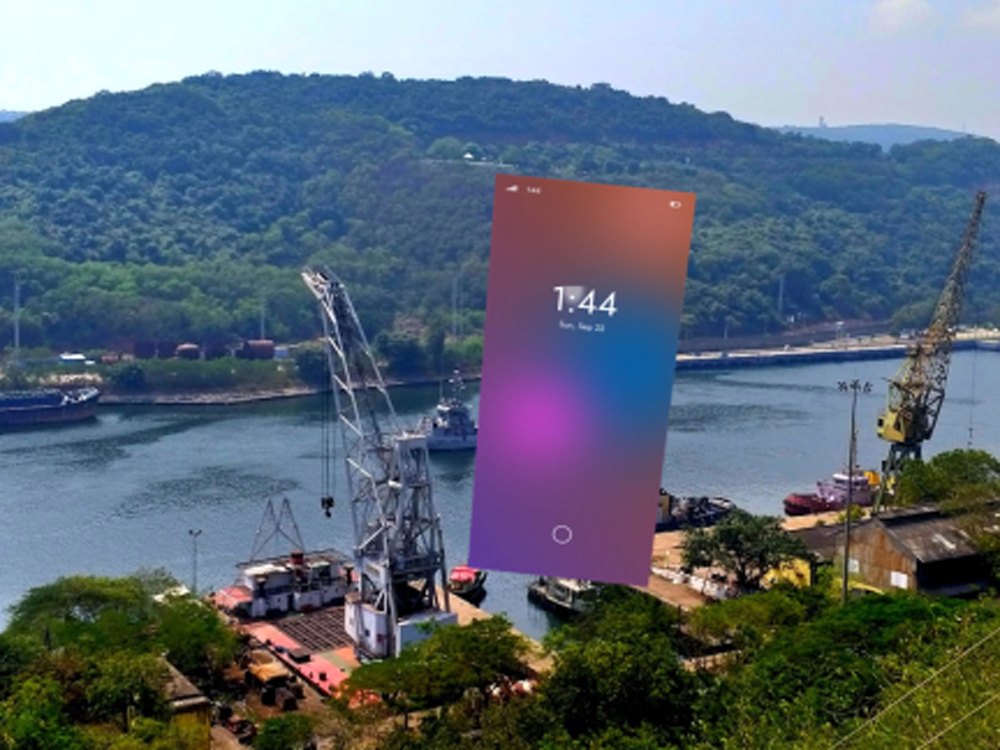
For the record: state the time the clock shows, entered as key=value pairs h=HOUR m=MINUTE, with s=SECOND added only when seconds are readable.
h=1 m=44
